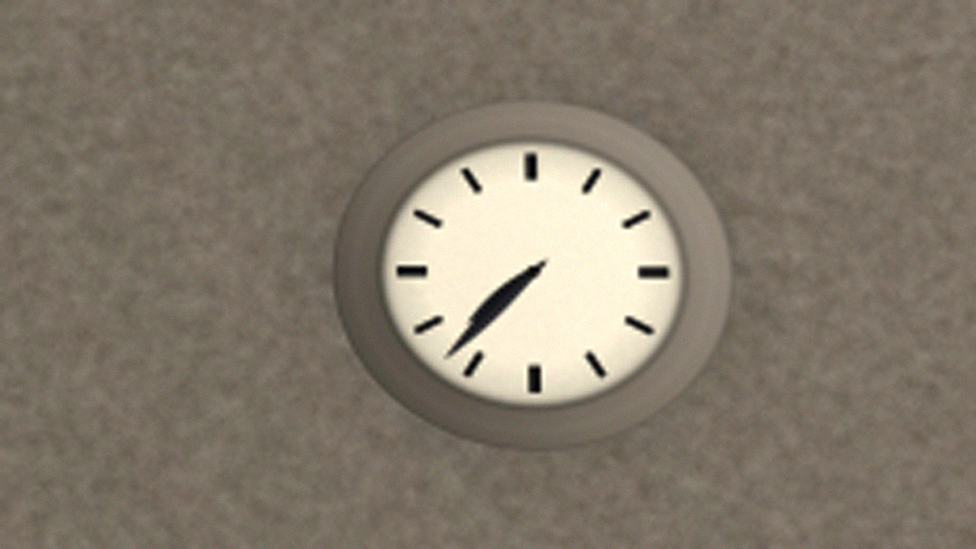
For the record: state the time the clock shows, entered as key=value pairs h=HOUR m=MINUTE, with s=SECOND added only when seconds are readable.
h=7 m=37
